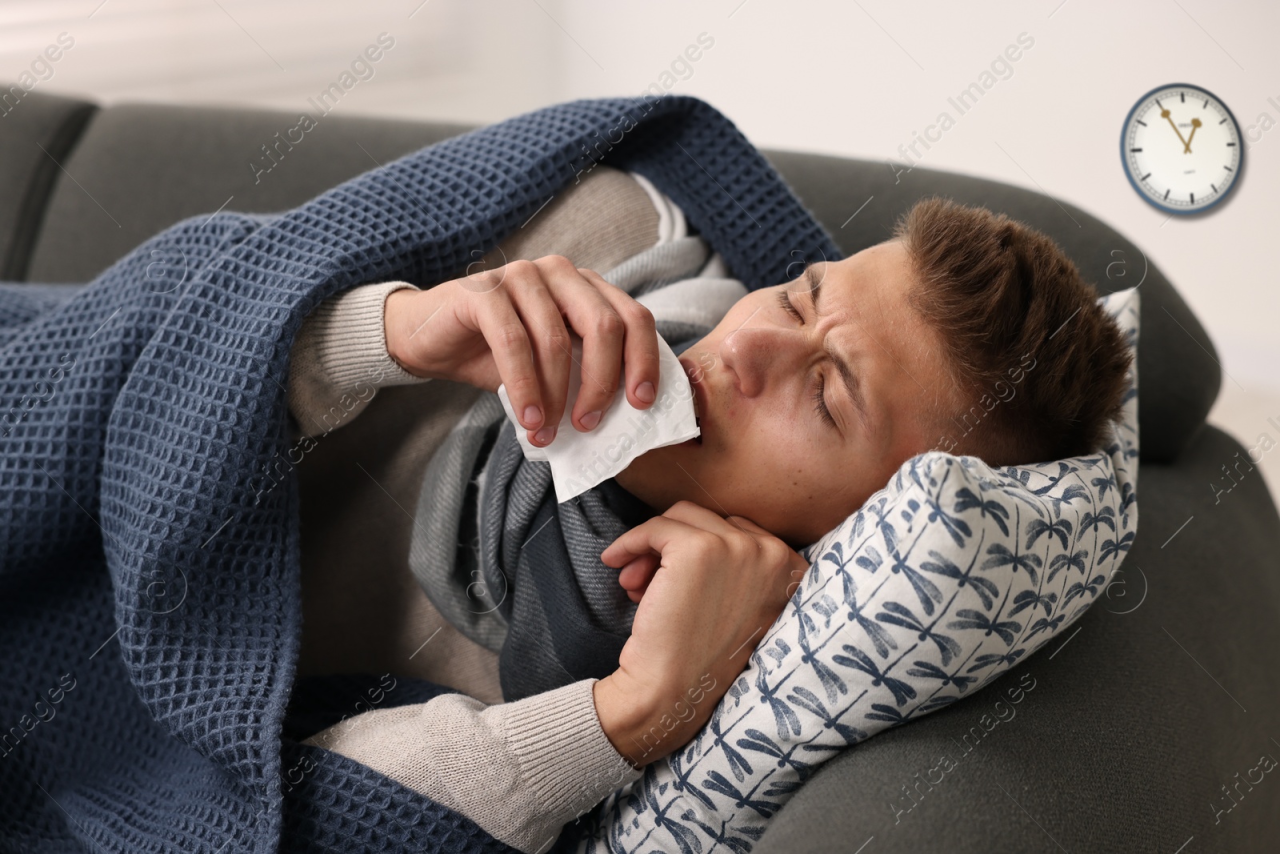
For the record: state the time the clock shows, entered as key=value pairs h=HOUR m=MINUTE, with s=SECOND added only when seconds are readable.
h=12 m=55
